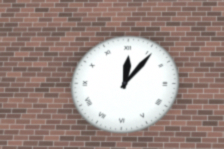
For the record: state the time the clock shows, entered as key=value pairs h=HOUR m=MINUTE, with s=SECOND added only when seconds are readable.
h=12 m=6
